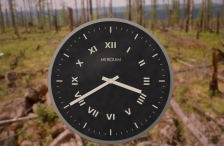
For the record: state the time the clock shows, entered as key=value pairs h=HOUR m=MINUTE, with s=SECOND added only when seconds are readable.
h=3 m=40
